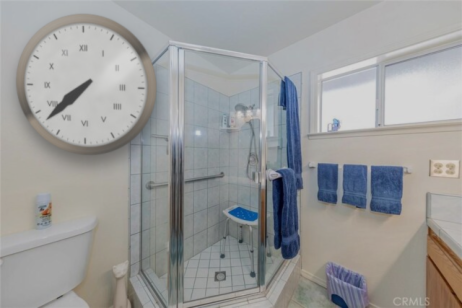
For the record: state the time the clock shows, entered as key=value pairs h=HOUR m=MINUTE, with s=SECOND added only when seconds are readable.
h=7 m=38
